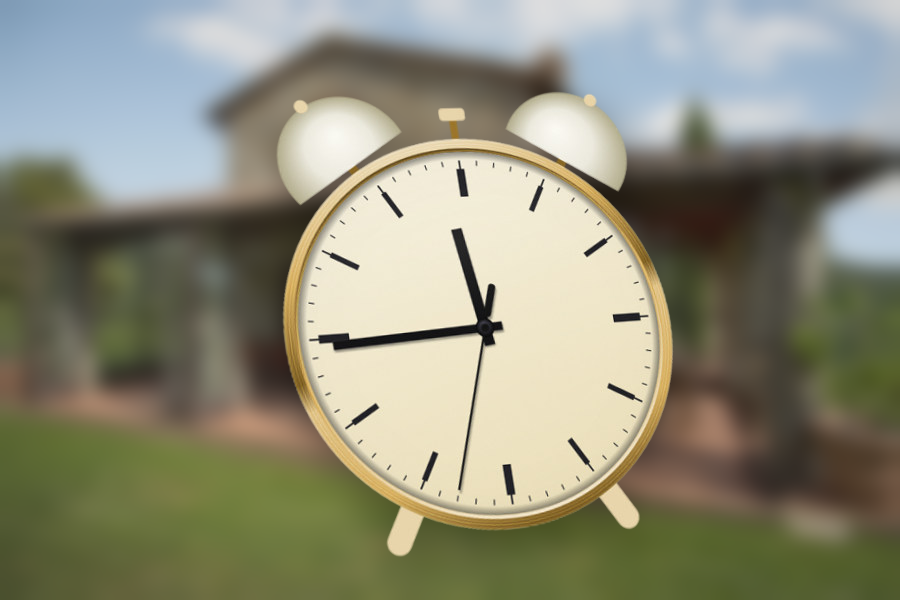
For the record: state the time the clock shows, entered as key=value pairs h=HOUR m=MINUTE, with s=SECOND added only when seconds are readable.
h=11 m=44 s=33
